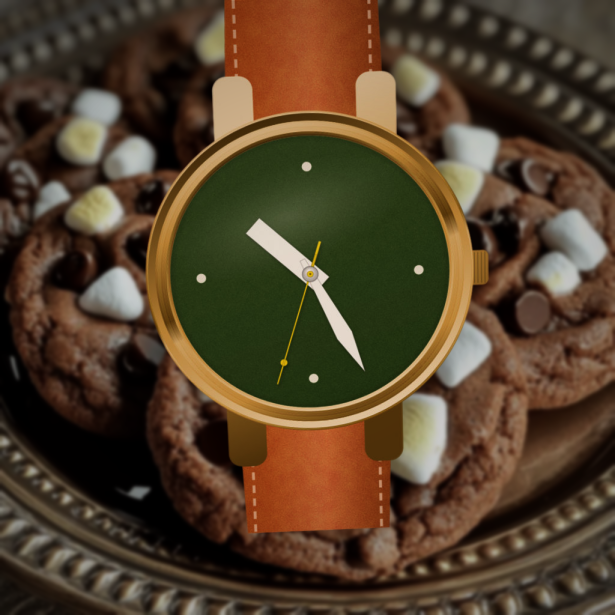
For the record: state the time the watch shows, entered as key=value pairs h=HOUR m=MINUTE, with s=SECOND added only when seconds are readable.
h=10 m=25 s=33
